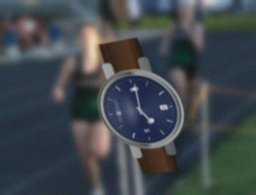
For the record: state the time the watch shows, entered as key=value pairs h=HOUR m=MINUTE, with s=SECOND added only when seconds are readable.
h=5 m=1
